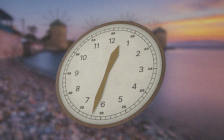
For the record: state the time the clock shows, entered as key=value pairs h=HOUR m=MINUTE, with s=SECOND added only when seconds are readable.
h=12 m=32
